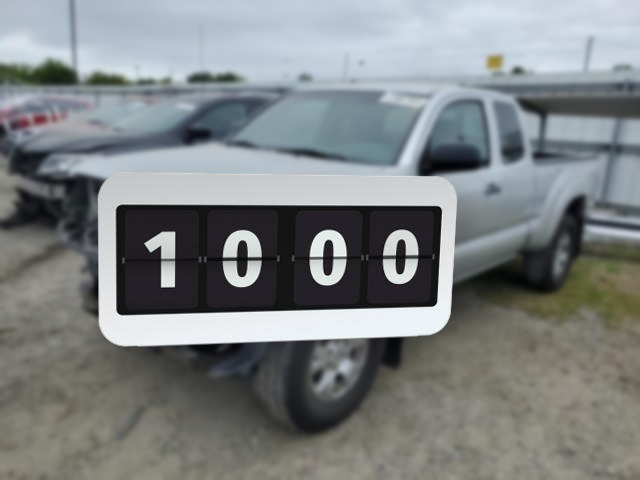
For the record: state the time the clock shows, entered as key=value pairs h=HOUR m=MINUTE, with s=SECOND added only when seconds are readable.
h=10 m=0
